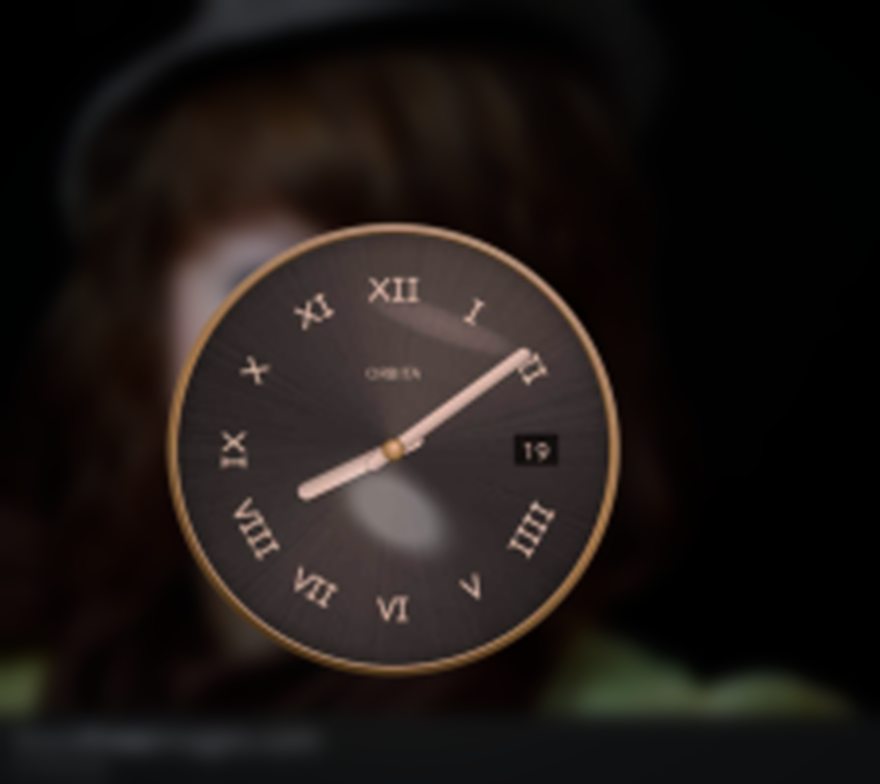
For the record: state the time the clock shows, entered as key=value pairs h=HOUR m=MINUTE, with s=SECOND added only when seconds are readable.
h=8 m=9
